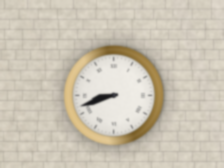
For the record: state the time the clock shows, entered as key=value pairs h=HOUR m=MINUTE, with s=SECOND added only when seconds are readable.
h=8 m=42
